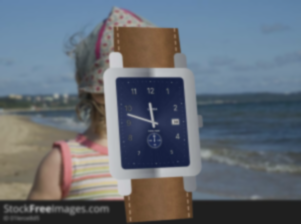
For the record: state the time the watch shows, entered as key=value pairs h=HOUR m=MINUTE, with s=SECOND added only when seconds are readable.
h=11 m=48
